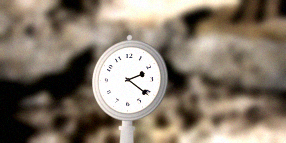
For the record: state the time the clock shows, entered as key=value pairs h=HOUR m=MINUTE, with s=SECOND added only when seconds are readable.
h=2 m=21
